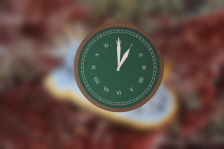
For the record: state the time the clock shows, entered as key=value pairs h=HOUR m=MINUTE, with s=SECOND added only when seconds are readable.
h=1 m=0
